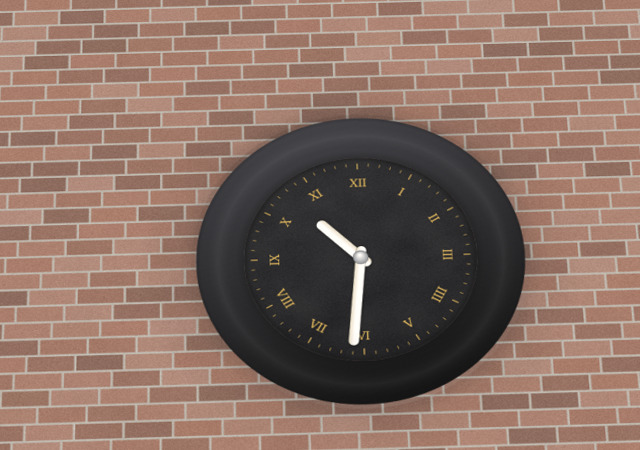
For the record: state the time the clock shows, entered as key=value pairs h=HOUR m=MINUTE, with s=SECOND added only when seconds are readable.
h=10 m=31
